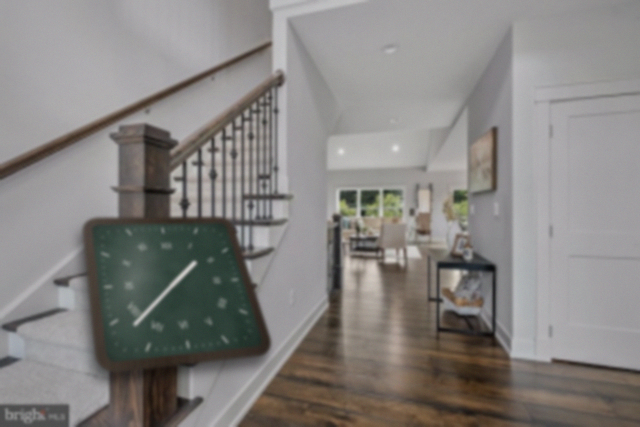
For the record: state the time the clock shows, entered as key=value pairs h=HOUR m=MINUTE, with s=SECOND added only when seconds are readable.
h=1 m=38
